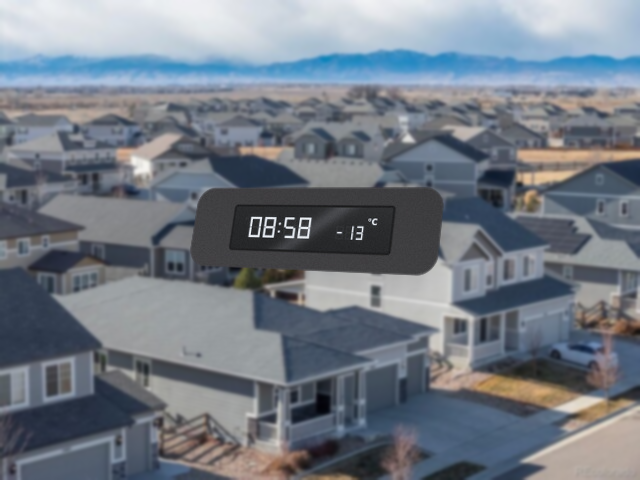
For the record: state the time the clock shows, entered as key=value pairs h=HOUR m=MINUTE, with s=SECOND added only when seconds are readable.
h=8 m=58
